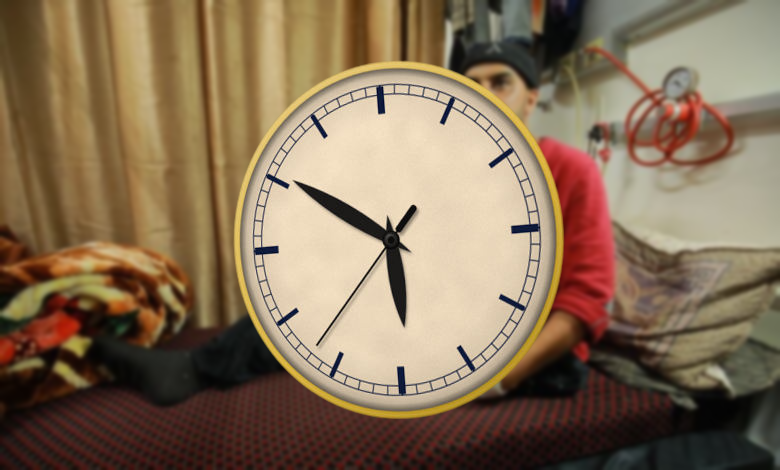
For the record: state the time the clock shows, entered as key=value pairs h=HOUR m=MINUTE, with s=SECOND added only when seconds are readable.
h=5 m=50 s=37
